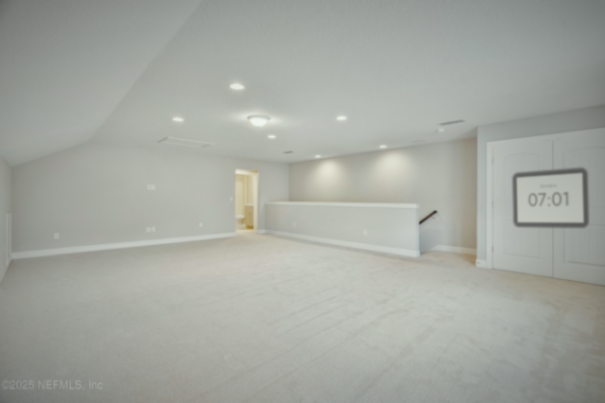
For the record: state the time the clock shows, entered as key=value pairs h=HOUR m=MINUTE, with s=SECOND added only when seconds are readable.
h=7 m=1
